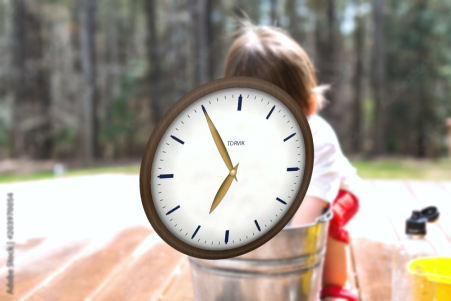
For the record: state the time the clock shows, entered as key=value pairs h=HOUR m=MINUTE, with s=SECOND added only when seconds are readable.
h=6 m=55
